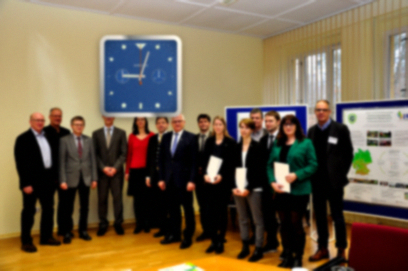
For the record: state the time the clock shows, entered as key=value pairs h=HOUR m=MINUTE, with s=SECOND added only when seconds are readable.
h=9 m=3
